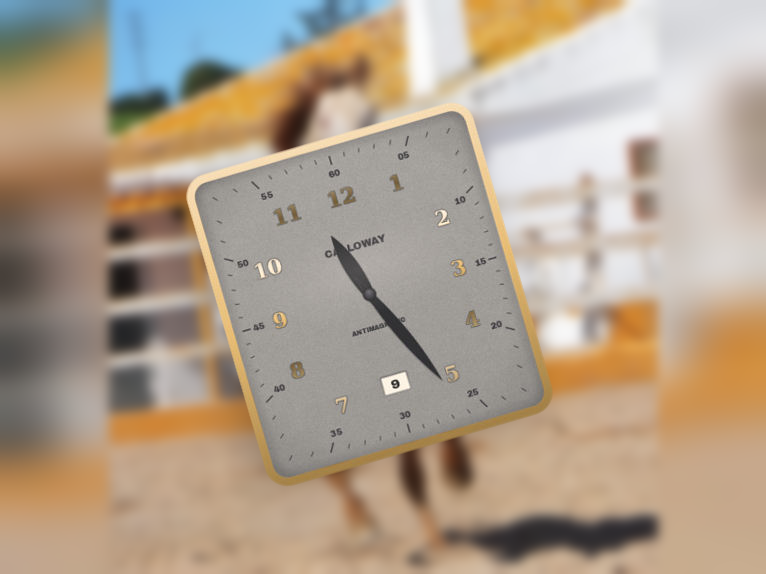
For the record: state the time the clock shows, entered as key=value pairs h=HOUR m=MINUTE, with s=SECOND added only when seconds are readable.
h=11 m=26
